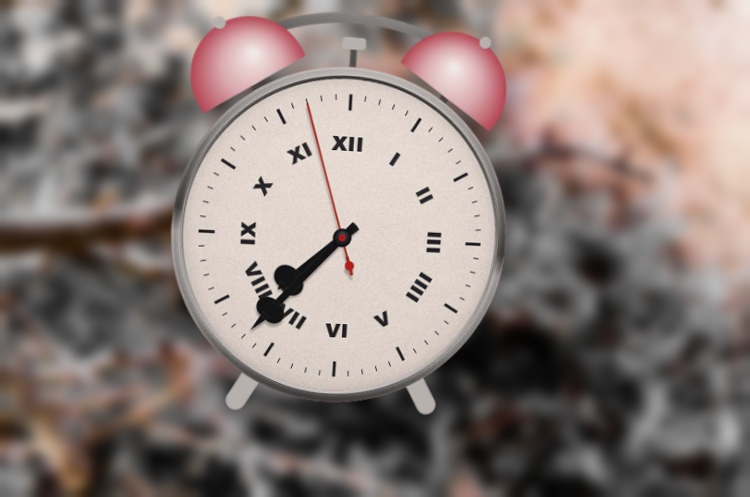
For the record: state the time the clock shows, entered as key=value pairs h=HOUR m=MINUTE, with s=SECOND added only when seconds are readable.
h=7 m=36 s=57
